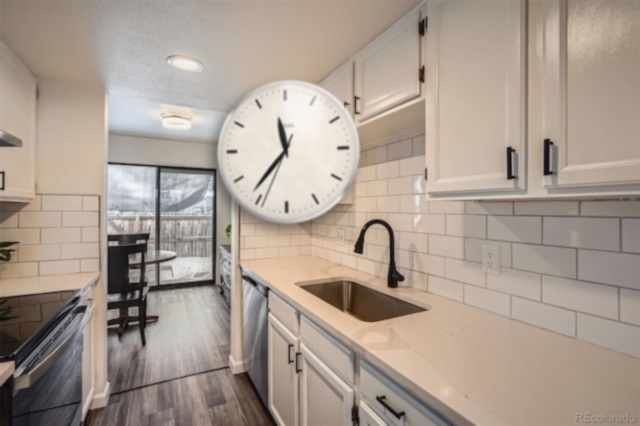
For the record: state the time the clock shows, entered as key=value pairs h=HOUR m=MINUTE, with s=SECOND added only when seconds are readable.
h=11 m=36 s=34
